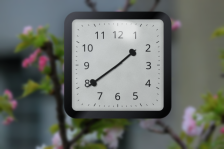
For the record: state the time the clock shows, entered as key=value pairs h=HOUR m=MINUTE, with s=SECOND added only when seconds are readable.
h=1 m=39
